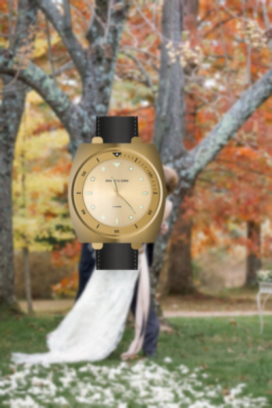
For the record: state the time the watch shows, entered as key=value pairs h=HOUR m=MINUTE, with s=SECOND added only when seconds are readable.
h=11 m=23
